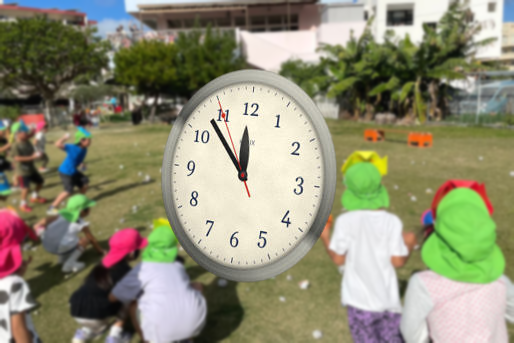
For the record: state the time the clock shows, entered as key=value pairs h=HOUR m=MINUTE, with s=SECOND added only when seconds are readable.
h=11 m=52 s=55
